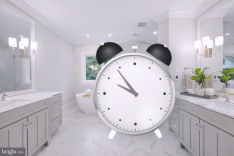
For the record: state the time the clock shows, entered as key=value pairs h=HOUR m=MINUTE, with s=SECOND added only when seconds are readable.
h=9 m=54
